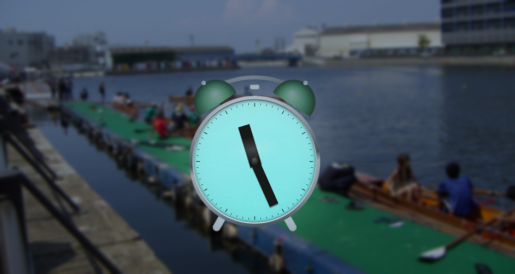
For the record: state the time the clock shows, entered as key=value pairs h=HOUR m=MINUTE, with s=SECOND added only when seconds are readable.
h=11 m=26
